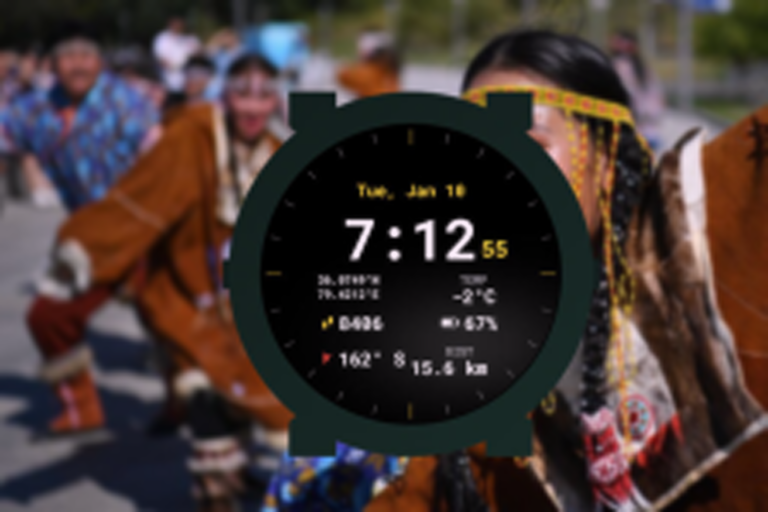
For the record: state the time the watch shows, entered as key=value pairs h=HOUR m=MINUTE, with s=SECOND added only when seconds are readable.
h=7 m=12
